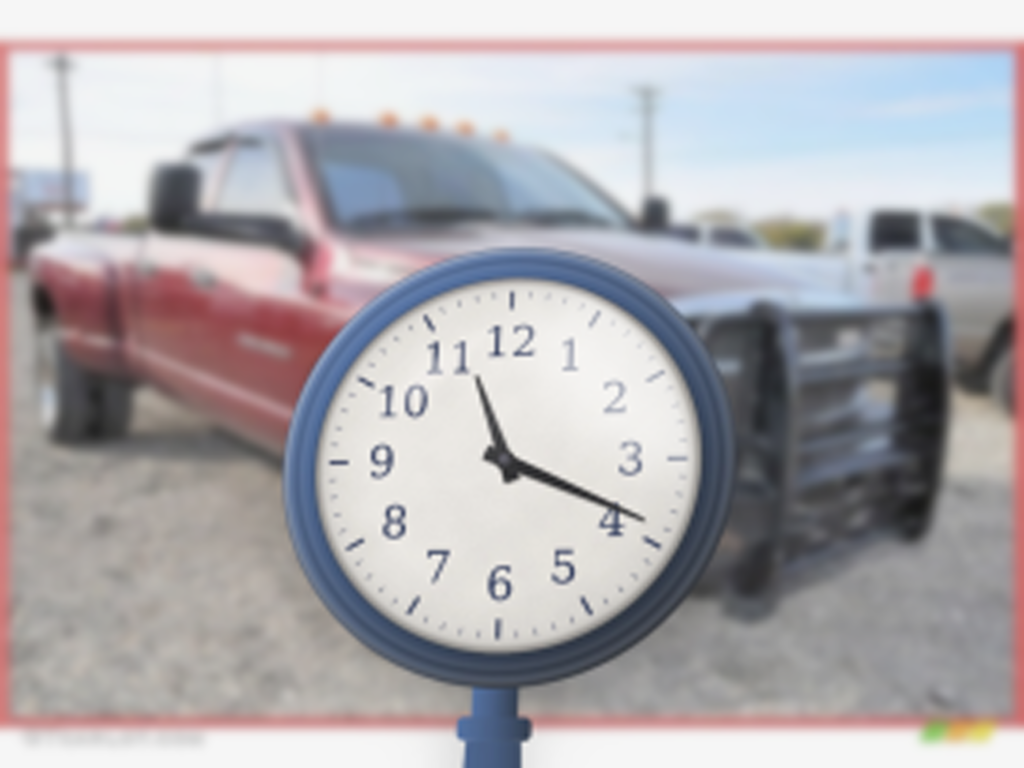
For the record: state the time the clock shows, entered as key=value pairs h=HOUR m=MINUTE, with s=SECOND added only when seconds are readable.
h=11 m=19
